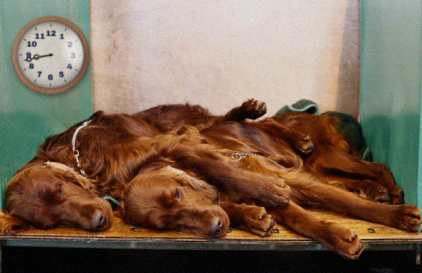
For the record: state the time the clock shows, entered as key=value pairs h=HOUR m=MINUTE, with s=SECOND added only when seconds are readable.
h=8 m=43
